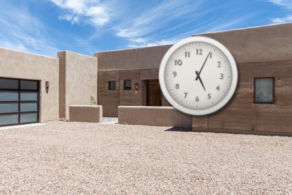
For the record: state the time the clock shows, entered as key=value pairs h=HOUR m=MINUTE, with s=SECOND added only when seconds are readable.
h=5 m=4
